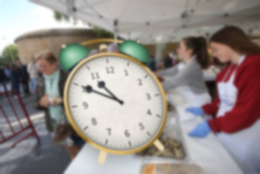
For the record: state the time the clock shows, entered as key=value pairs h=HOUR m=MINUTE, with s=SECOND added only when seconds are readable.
h=10 m=50
